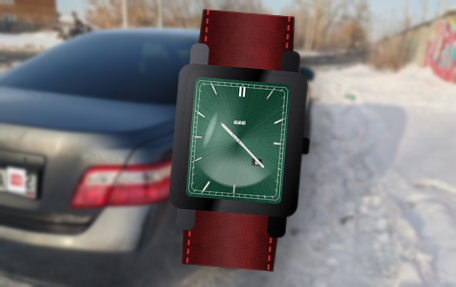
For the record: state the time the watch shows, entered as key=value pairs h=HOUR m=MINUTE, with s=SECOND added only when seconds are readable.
h=10 m=22
